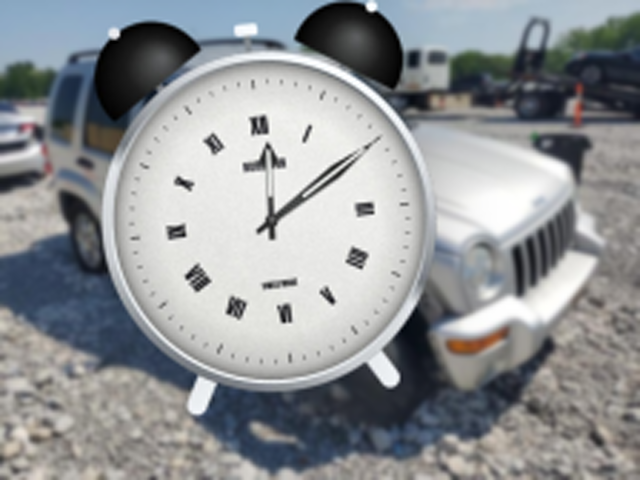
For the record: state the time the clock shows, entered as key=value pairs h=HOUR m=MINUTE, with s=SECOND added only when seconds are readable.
h=12 m=10
